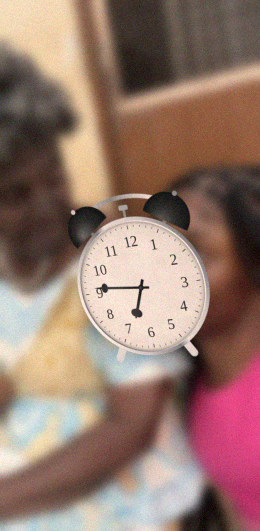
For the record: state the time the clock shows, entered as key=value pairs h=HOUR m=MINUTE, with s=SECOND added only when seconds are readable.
h=6 m=46
